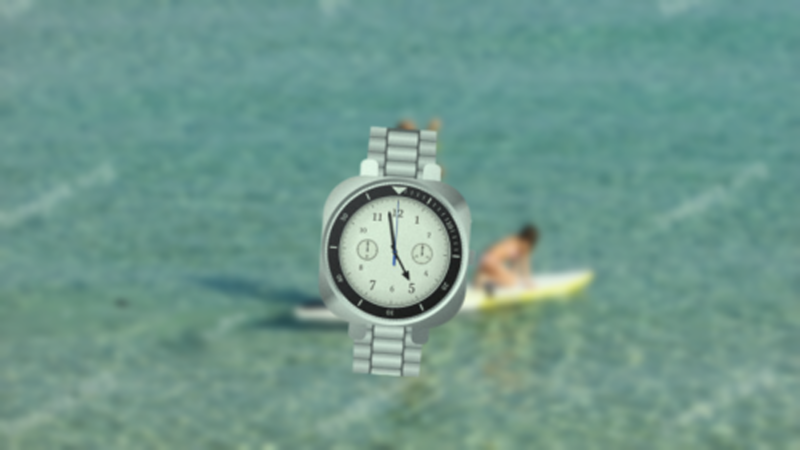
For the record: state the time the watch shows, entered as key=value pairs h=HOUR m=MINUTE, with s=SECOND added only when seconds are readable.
h=4 m=58
